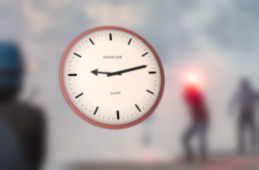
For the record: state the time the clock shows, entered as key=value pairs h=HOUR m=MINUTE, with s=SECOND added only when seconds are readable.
h=9 m=13
